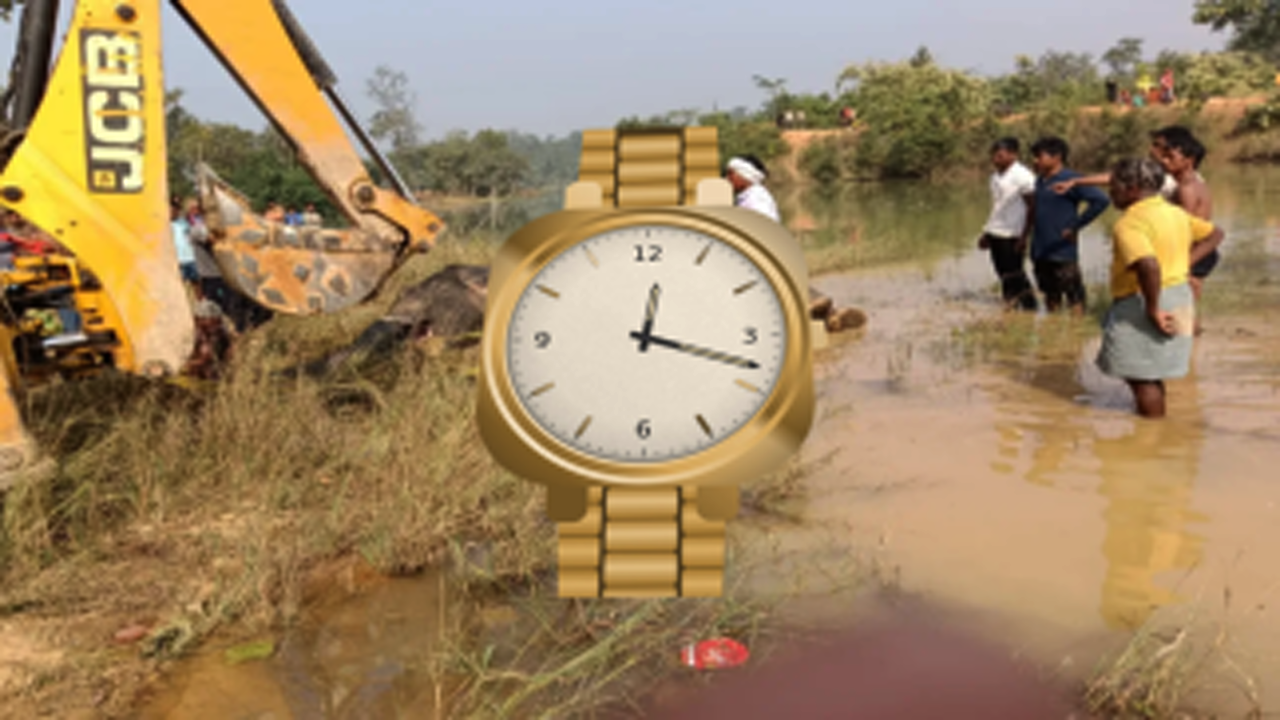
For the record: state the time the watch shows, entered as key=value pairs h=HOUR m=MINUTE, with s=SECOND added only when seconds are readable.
h=12 m=18
